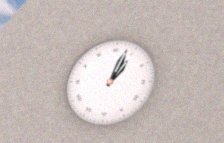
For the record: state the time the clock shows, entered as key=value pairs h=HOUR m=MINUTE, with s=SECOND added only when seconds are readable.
h=1 m=3
